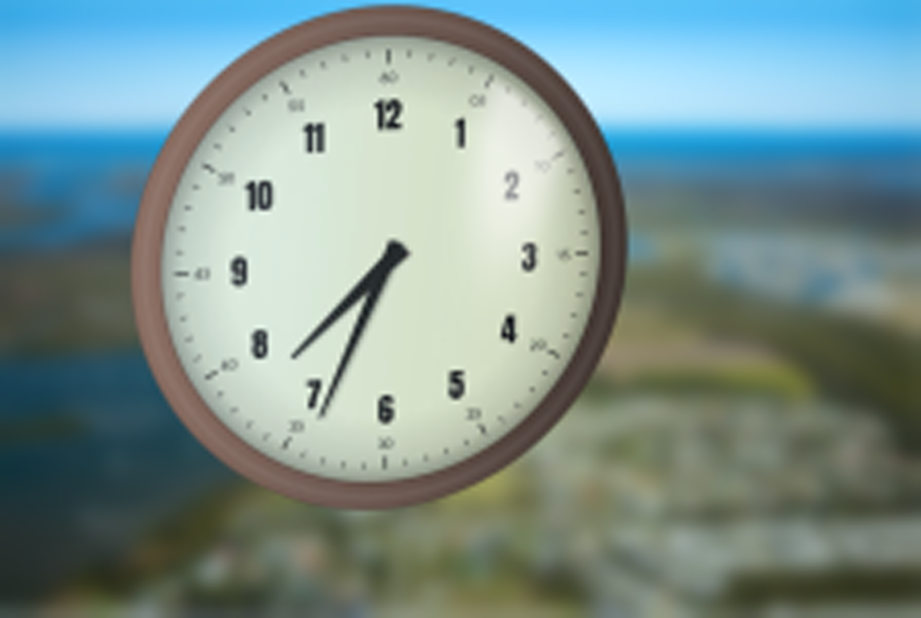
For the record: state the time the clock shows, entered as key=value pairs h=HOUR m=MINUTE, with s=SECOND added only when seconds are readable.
h=7 m=34
